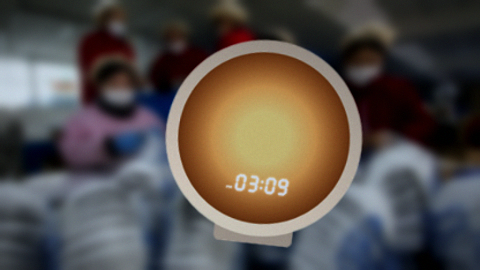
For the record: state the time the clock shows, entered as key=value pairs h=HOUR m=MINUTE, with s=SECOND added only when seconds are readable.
h=3 m=9
